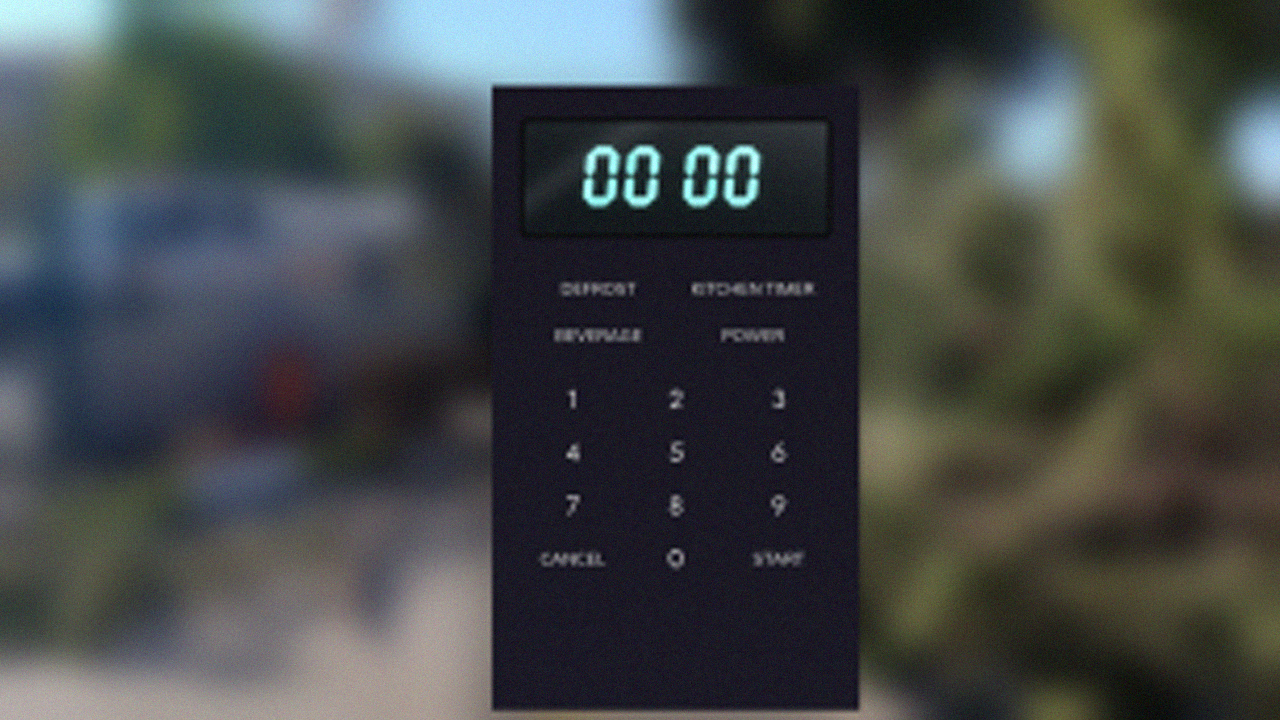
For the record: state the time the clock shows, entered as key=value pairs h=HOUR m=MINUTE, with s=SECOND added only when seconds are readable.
h=0 m=0
